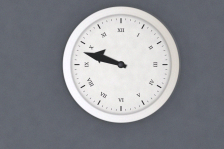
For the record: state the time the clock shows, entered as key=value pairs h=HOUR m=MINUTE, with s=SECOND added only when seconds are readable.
h=9 m=48
